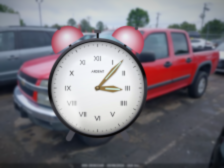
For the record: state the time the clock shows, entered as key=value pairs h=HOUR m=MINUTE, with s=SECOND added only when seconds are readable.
h=3 m=7
